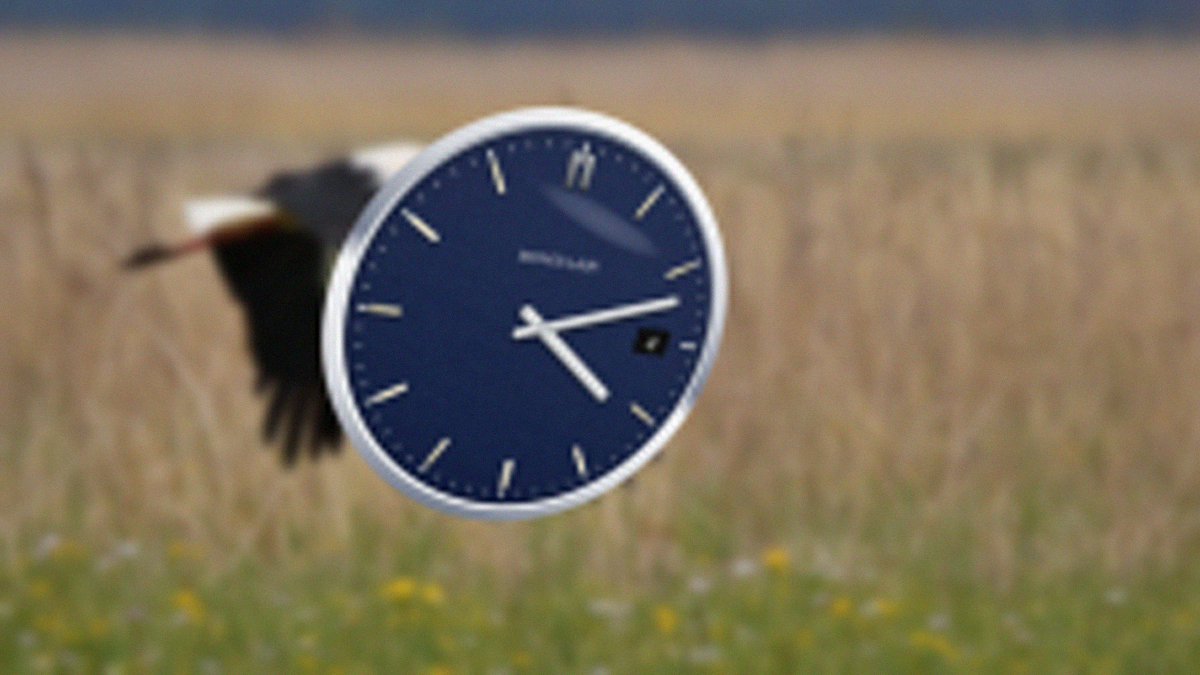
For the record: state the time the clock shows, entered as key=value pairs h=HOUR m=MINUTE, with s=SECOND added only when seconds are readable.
h=4 m=12
